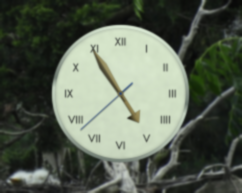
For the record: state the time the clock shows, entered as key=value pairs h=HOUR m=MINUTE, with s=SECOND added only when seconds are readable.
h=4 m=54 s=38
